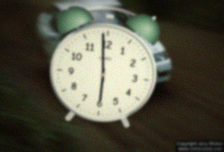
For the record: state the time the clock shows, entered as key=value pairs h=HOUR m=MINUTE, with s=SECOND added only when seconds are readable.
h=5 m=59
